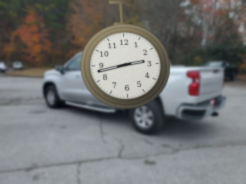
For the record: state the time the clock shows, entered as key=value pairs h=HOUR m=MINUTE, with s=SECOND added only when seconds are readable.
h=2 m=43
